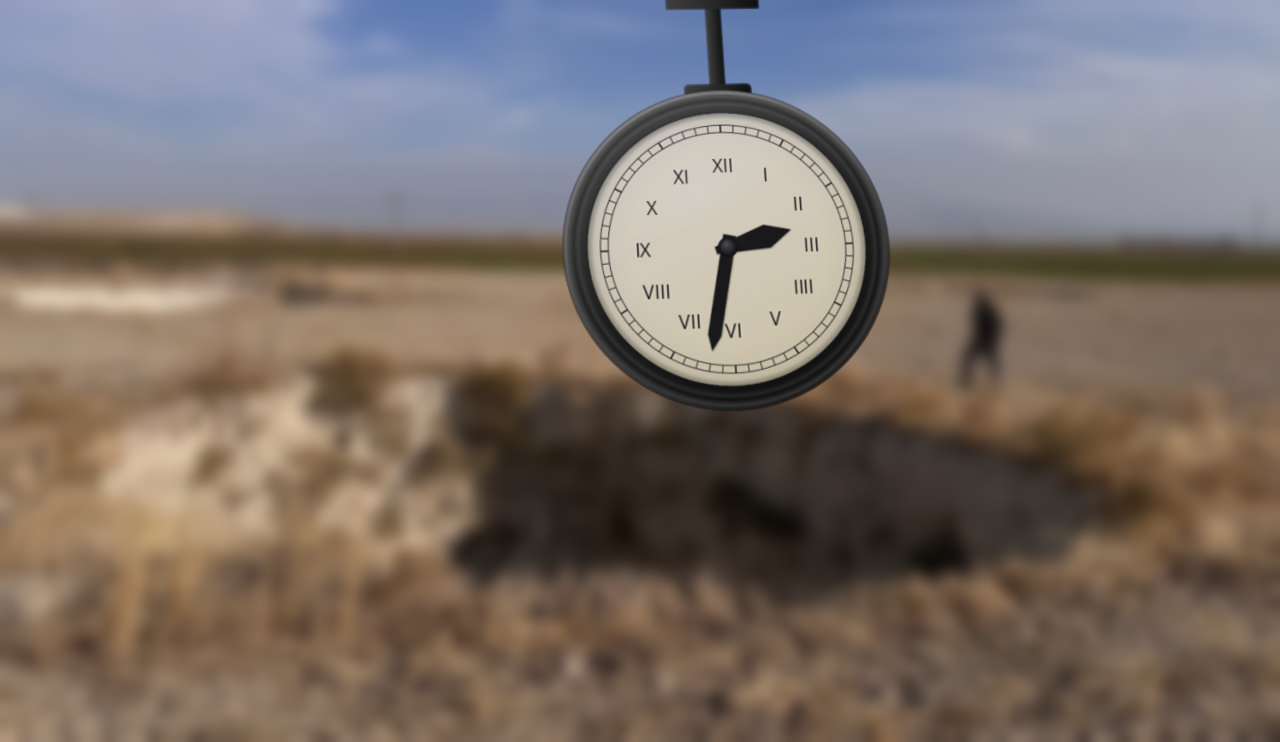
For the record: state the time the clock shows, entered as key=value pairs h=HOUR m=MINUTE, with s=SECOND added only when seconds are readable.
h=2 m=32
